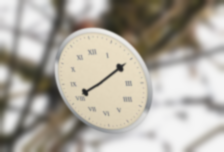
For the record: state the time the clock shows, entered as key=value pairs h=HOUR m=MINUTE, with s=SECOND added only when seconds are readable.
h=8 m=10
